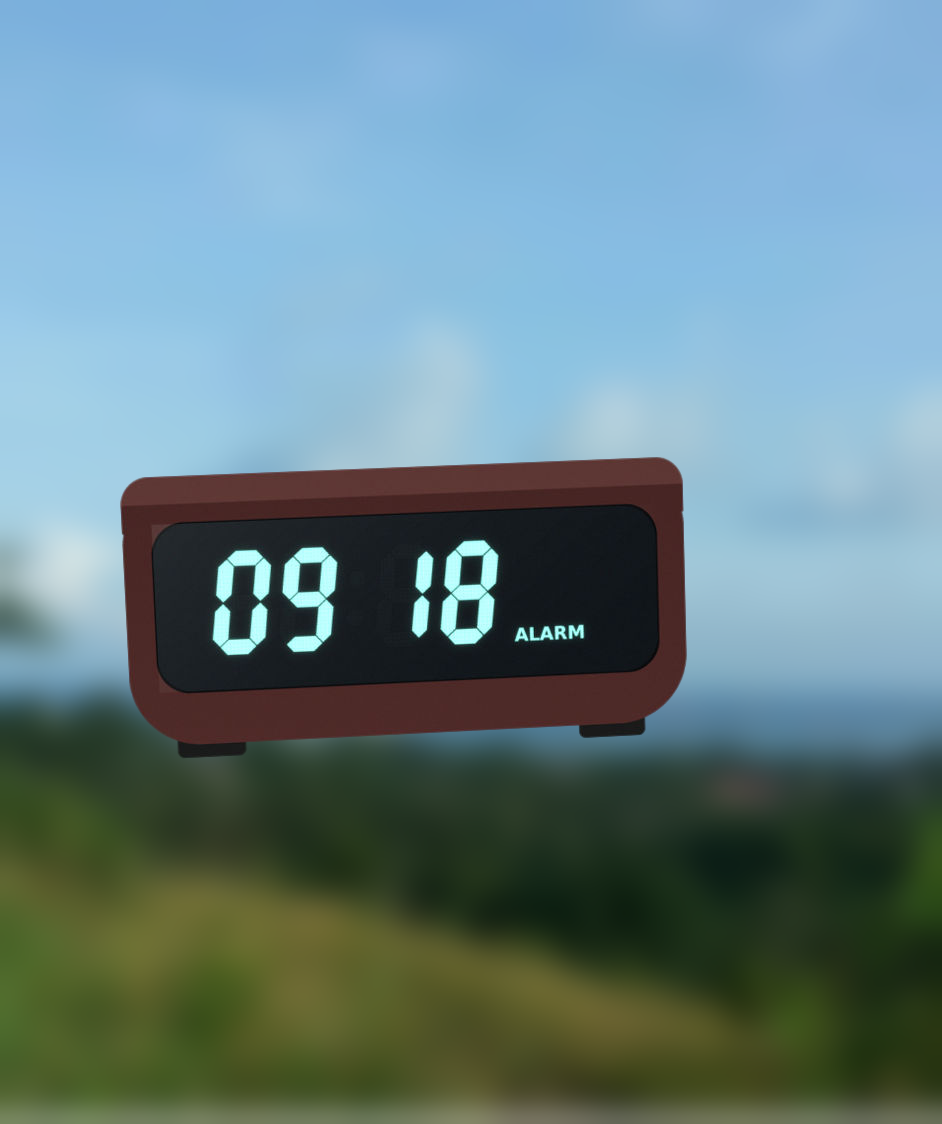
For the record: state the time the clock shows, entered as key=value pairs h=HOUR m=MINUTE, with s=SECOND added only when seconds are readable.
h=9 m=18
